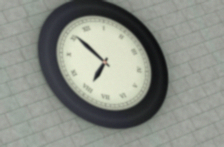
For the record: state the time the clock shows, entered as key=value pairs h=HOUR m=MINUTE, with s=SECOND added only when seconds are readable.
h=7 m=56
